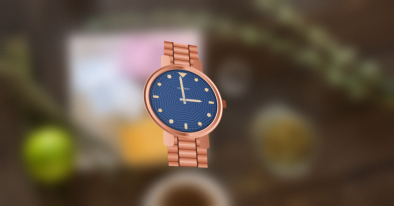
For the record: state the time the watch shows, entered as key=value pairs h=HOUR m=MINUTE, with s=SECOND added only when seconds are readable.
h=2 m=59
